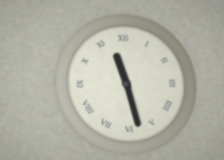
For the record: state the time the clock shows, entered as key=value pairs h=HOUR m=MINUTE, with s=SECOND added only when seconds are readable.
h=11 m=28
